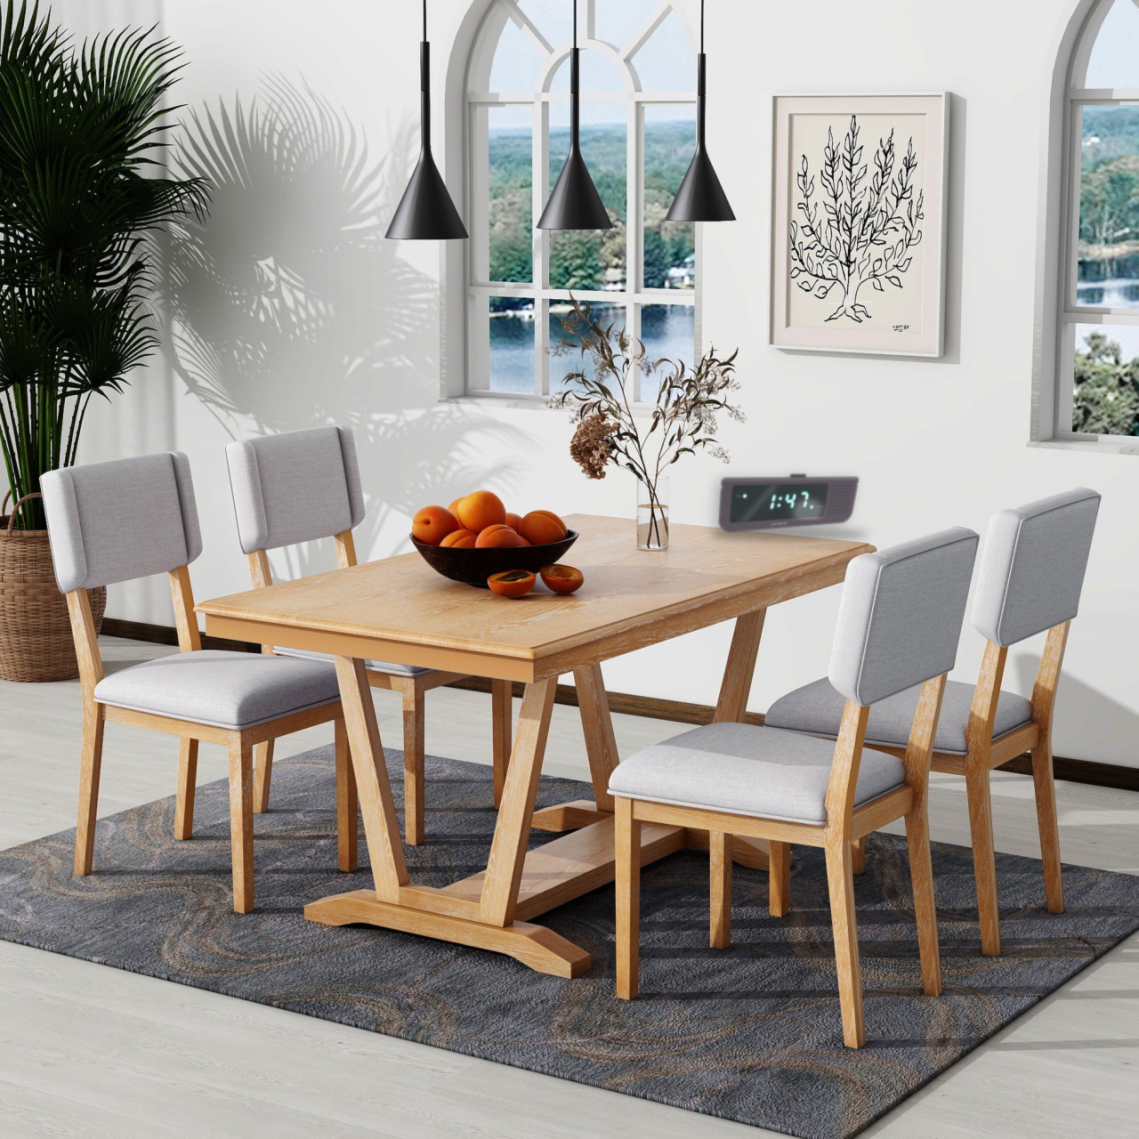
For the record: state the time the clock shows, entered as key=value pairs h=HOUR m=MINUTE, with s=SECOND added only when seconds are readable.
h=1 m=47
